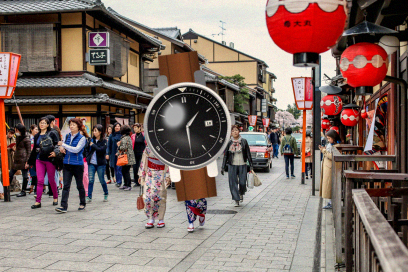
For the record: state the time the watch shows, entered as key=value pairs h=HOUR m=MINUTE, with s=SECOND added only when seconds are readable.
h=1 m=30
